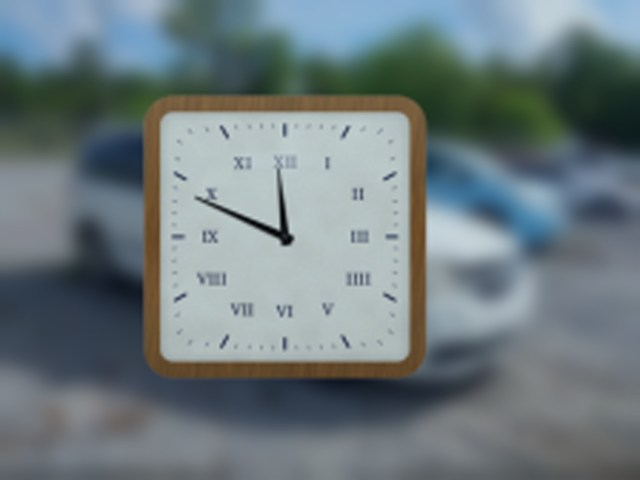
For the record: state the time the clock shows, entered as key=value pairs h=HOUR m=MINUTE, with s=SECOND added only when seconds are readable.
h=11 m=49
